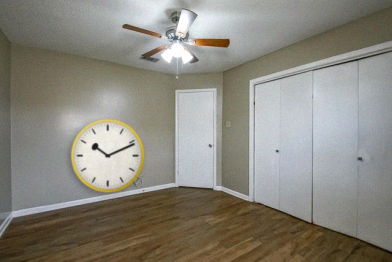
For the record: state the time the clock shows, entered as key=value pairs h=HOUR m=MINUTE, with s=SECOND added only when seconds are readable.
h=10 m=11
